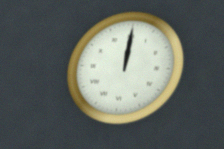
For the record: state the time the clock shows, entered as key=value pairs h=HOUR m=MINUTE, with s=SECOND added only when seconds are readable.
h=12 m=0
